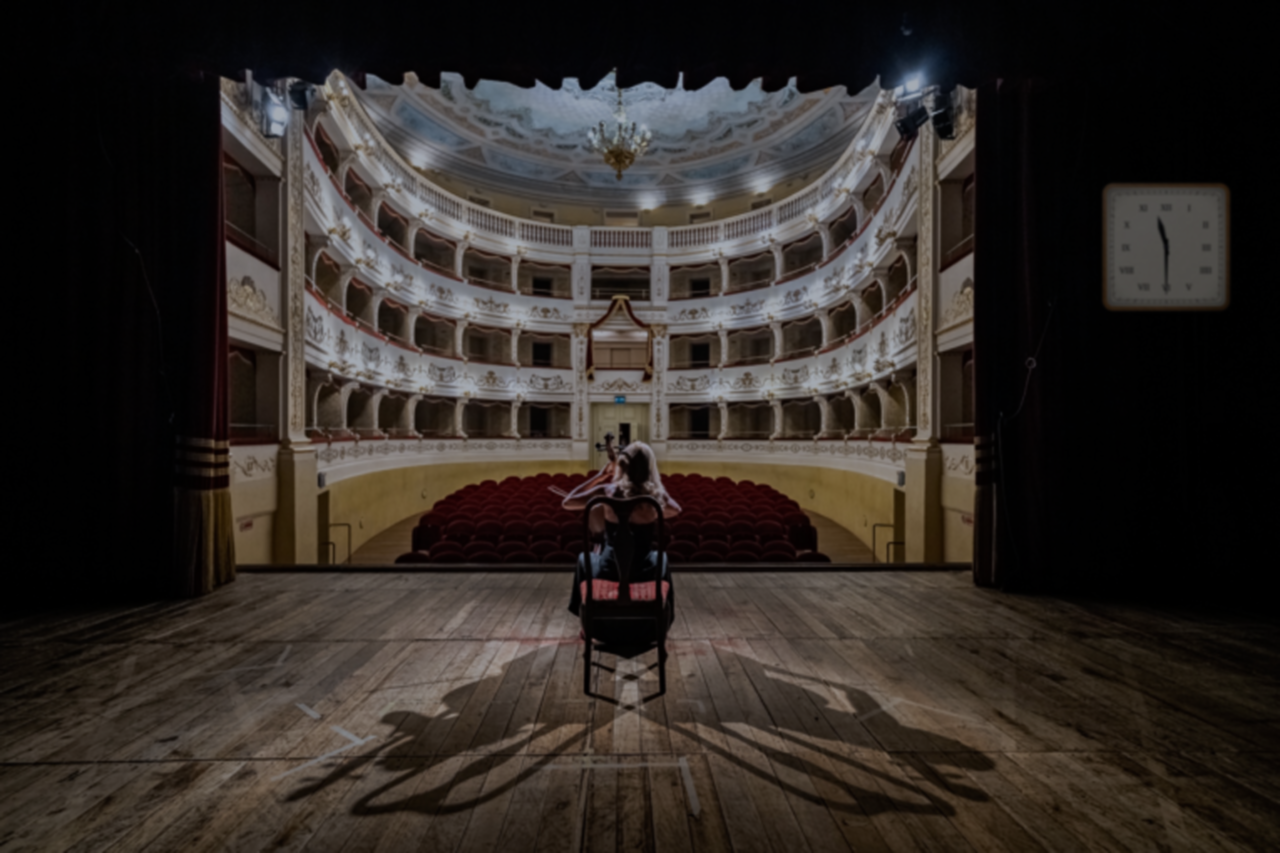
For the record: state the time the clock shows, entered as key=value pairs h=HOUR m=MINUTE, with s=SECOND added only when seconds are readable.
h=11 m=30
